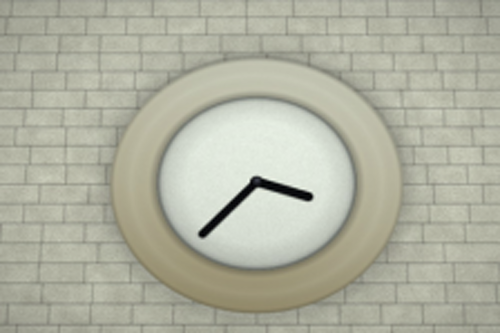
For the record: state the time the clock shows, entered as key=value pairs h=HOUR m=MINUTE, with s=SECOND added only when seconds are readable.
h=3 m=37
